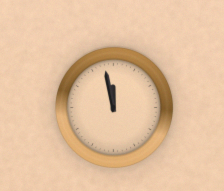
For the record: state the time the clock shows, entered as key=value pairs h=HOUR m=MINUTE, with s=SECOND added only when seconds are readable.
h=11 m=58
